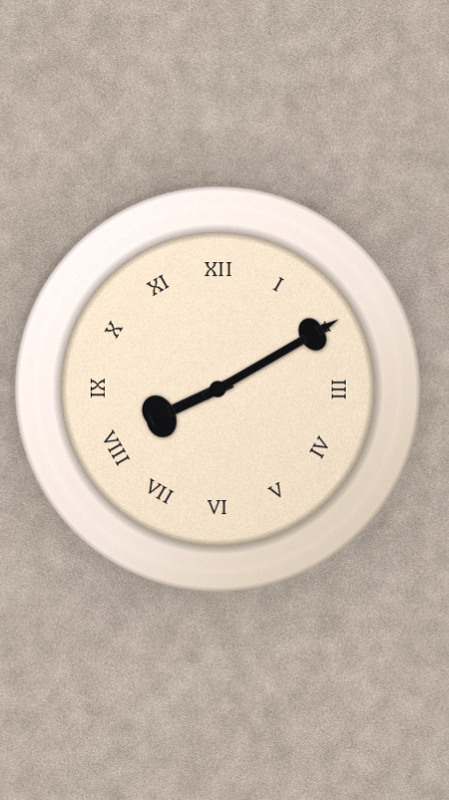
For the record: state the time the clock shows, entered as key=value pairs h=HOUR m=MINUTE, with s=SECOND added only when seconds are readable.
h=8 m=10
